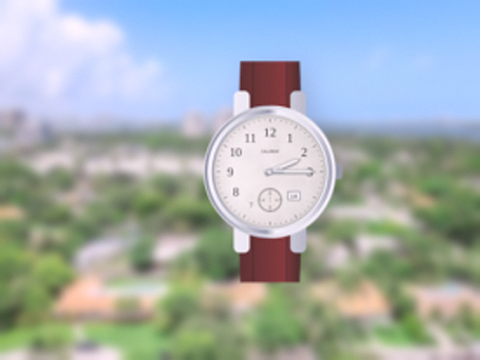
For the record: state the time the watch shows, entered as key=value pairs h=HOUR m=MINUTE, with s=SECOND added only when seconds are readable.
h=2 m=15
